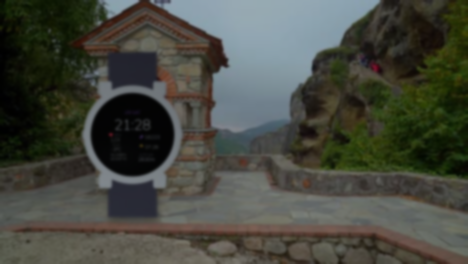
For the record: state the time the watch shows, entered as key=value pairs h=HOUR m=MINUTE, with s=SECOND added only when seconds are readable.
h=21 m=28
